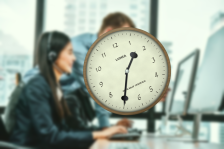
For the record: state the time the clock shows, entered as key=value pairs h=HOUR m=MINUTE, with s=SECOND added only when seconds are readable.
h=1 m=35
